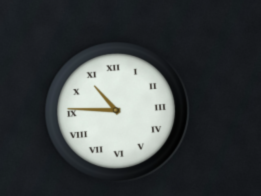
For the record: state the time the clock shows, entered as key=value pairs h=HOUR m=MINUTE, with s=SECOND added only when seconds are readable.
h=10 m=46
